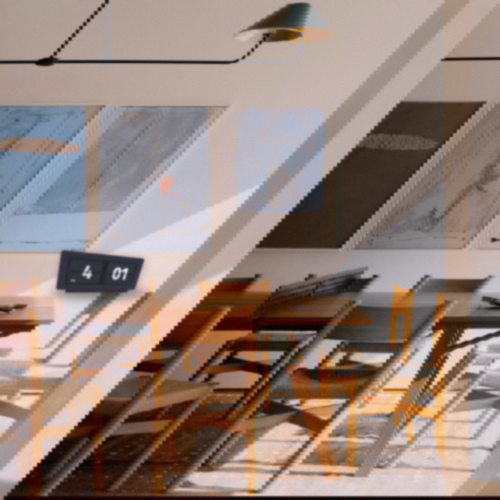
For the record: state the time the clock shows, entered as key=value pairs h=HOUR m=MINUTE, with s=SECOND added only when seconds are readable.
h=4 m=1
